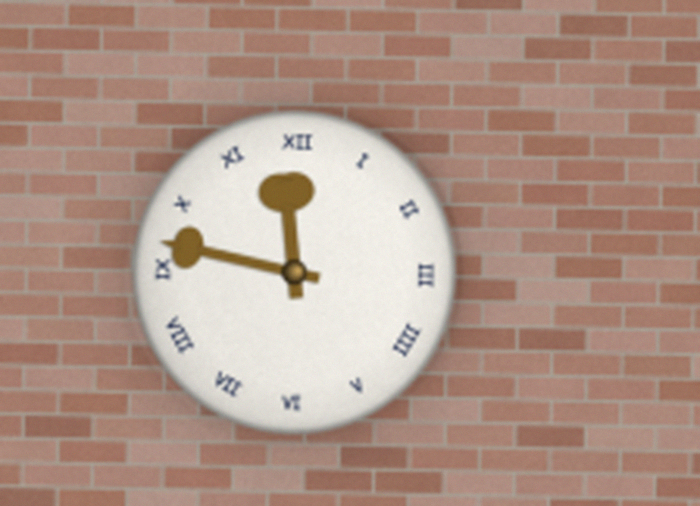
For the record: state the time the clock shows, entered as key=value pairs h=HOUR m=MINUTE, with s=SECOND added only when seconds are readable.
h=11 m=47
